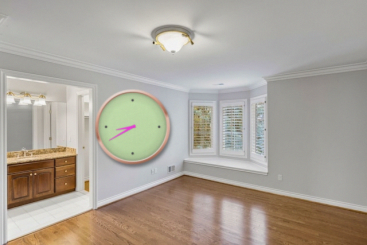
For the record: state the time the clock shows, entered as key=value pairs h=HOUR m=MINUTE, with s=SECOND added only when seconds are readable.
h=8 m=40
